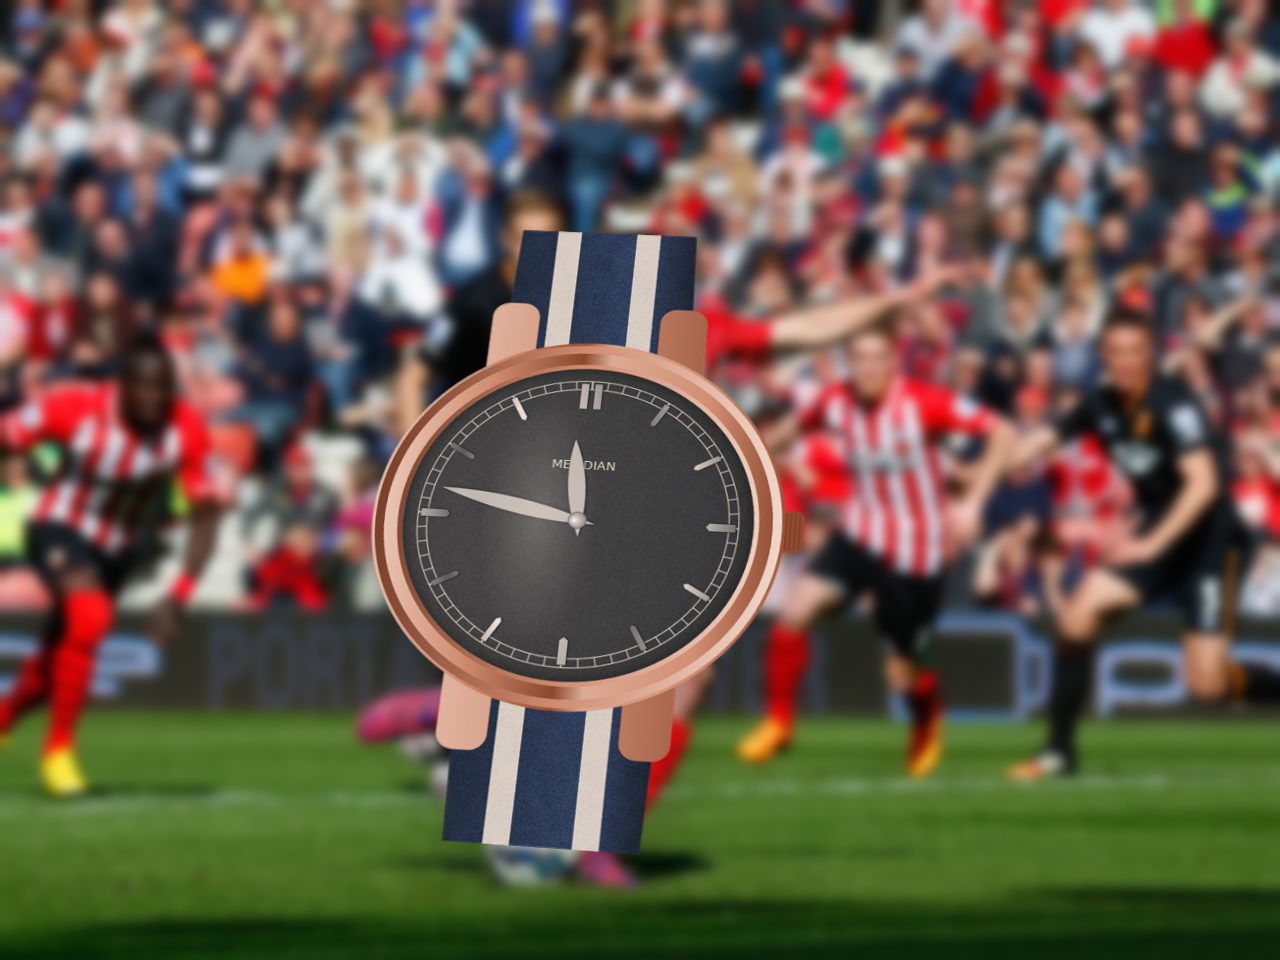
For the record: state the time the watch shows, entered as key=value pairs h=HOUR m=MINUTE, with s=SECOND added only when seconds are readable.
h=11 m=47
